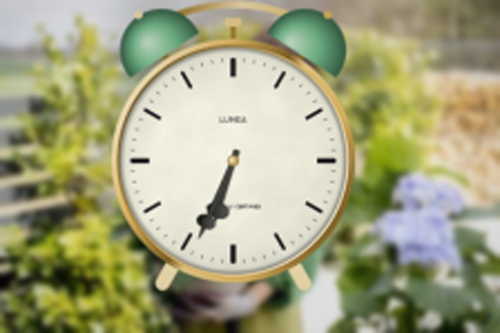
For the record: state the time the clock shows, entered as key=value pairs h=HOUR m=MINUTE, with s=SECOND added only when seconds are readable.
h=6 m=34
